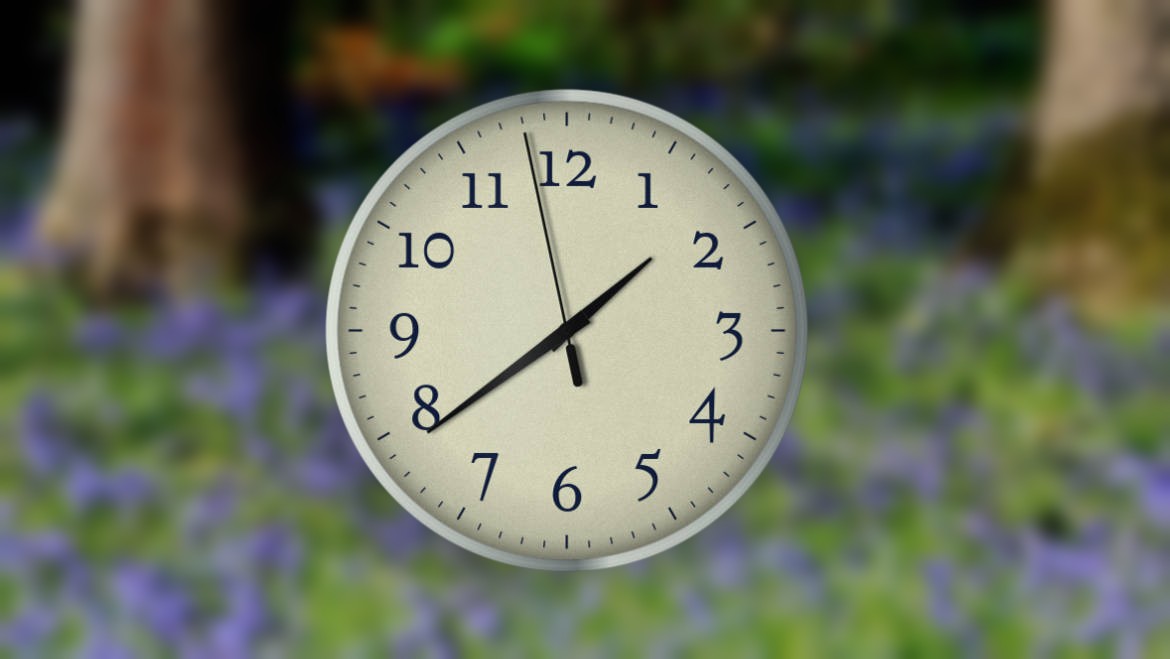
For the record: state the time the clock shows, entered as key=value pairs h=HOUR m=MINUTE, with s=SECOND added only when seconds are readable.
h=1 m=38 s=58
